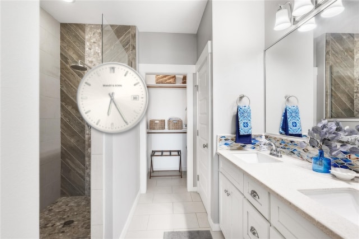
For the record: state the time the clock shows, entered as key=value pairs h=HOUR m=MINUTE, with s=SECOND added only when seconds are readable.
h=6 m=25
